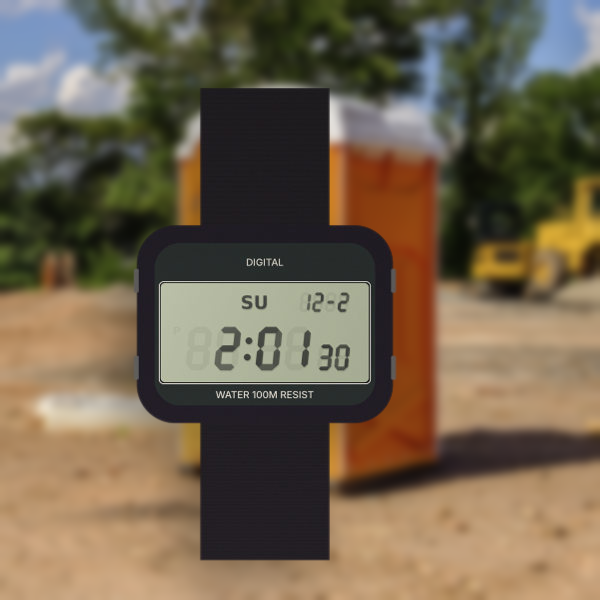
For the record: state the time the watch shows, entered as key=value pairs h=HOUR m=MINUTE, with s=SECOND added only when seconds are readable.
h=2 m=1 s=30
